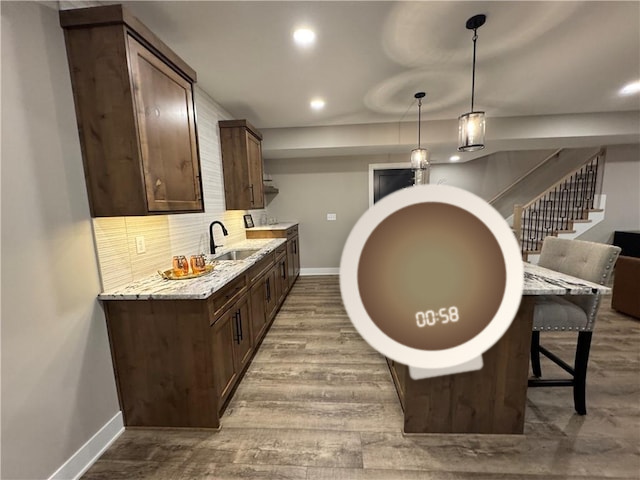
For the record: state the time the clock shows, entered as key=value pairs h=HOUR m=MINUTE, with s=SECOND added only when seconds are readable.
h=0 m=58
